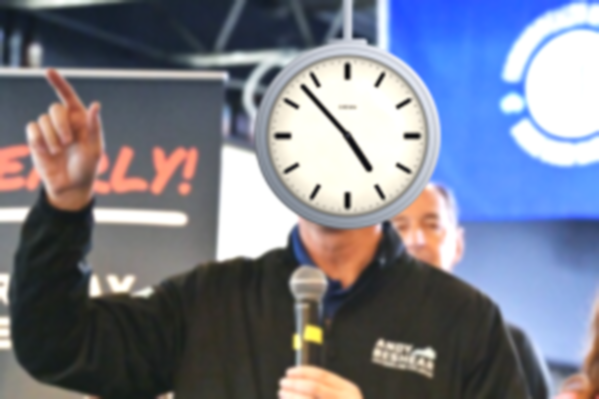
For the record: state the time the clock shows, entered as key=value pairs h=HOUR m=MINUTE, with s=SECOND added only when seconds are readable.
h=4 m=53
